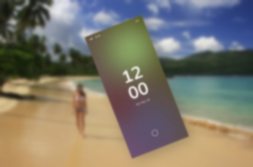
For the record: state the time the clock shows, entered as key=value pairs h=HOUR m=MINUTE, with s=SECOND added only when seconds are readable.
h=12 m=0
